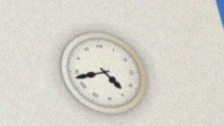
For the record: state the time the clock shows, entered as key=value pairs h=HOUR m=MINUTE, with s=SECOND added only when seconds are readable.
h=4 m=43
